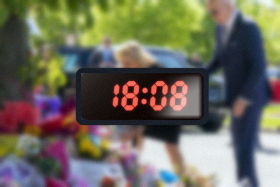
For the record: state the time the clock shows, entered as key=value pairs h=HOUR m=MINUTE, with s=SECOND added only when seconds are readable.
h=18 m=8
